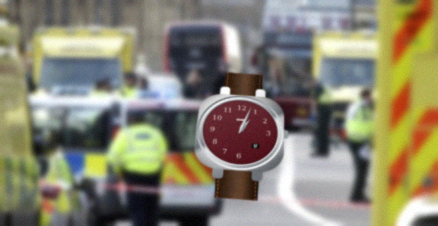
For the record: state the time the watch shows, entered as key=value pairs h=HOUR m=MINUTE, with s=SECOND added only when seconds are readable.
h=1 m=3
